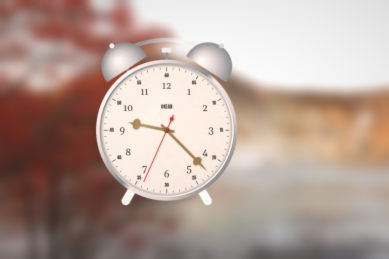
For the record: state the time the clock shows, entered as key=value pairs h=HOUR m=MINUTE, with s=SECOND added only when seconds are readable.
h=9 m=22 s=34
